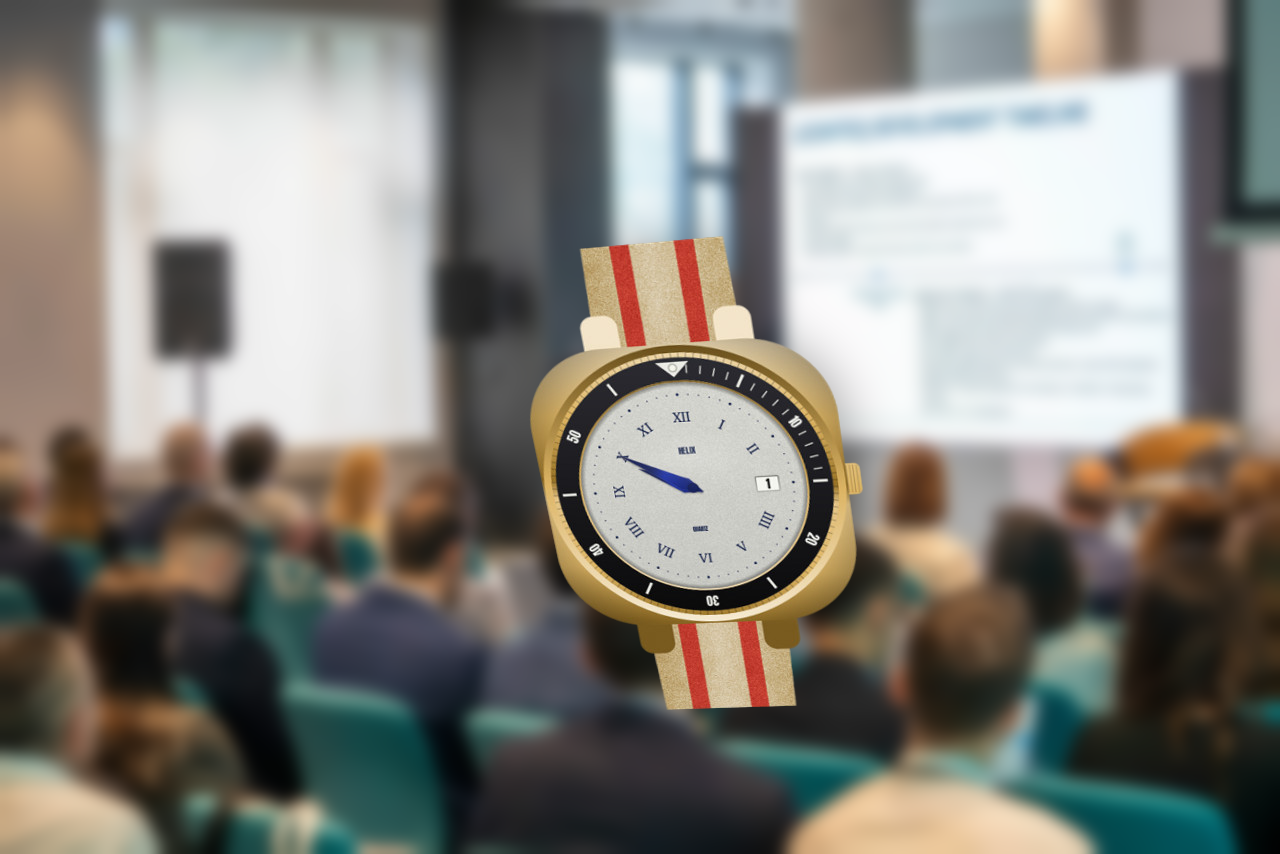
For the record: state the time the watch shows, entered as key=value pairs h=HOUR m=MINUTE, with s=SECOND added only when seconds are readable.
h=9 m=50
